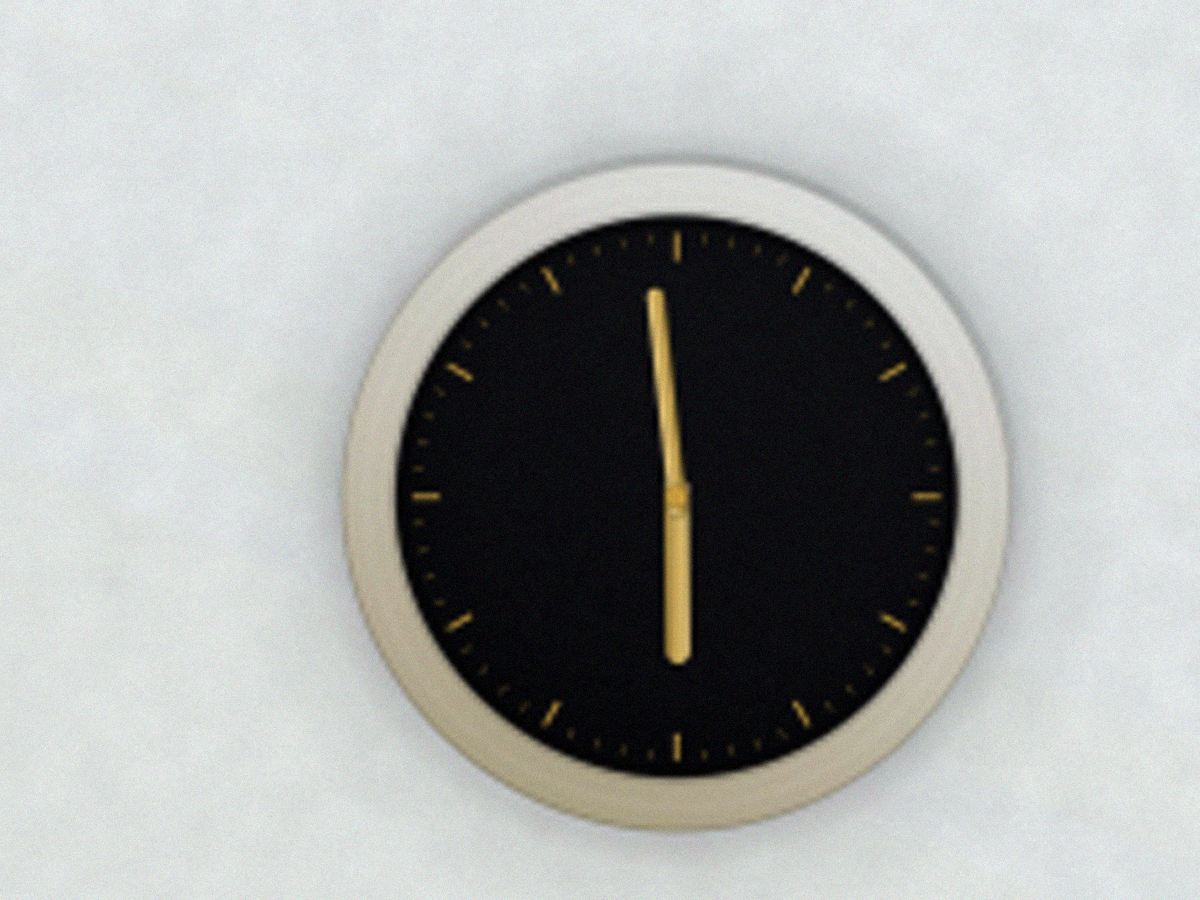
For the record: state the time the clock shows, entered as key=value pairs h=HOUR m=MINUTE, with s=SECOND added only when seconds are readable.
h=5 m=59
